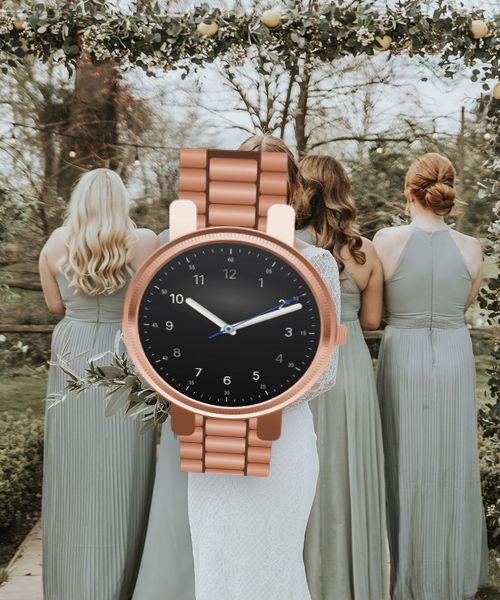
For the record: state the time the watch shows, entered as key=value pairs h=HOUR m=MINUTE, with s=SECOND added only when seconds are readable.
h=10 m=11 s=10
